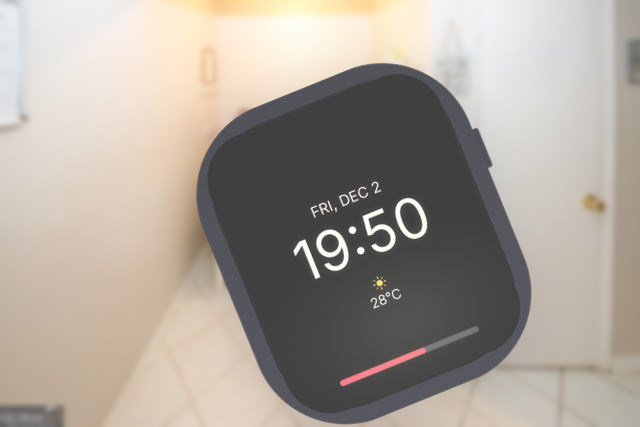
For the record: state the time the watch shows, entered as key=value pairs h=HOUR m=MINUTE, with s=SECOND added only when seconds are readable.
h=19 m=50
